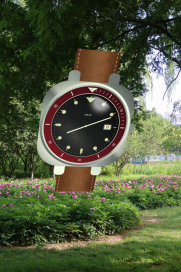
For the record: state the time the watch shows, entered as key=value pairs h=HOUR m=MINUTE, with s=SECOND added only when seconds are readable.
h=8 m=11
